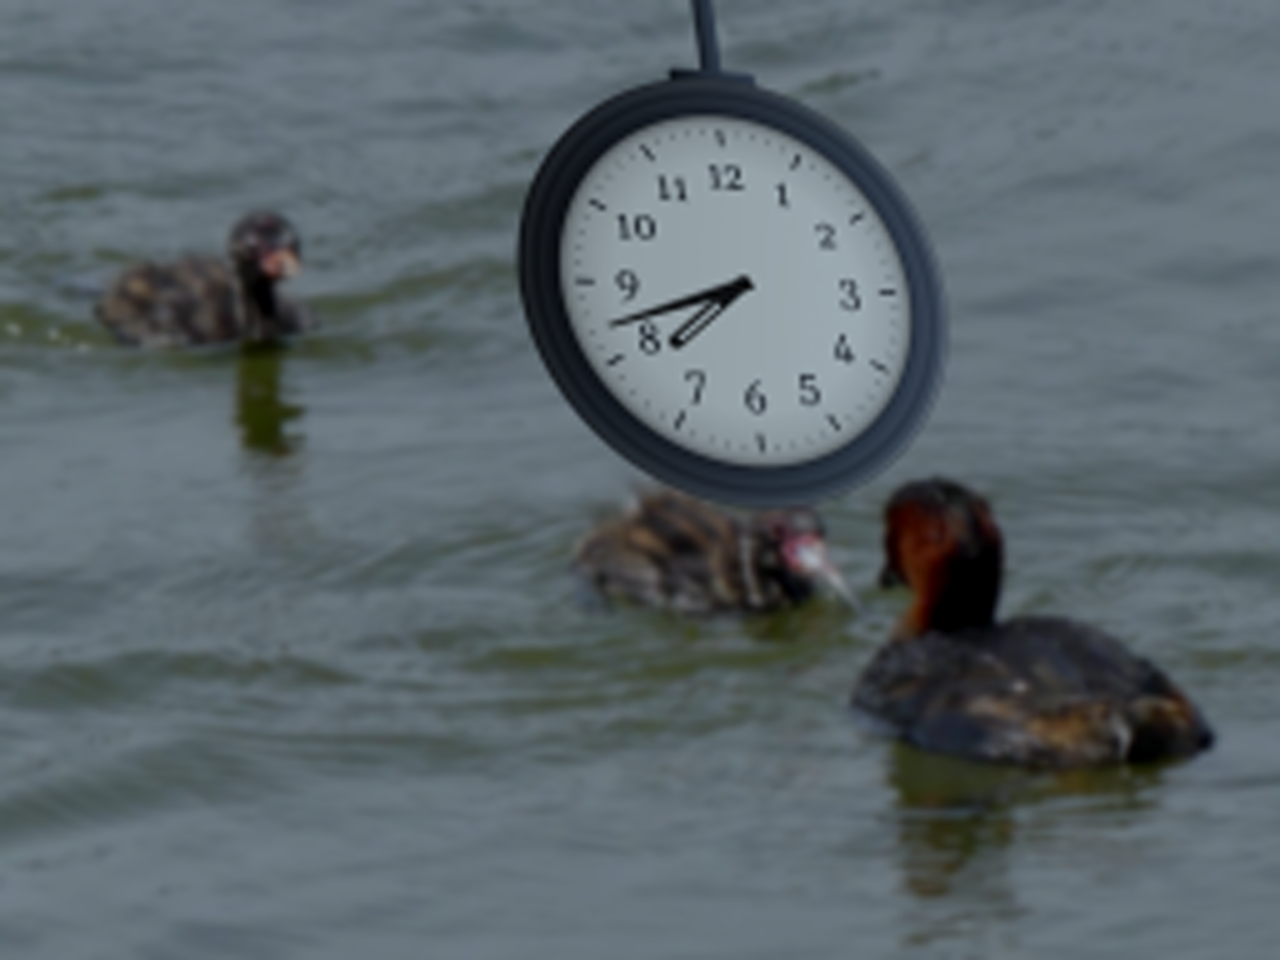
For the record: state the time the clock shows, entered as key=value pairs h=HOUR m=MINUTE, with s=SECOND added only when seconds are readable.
h=7 m=42
